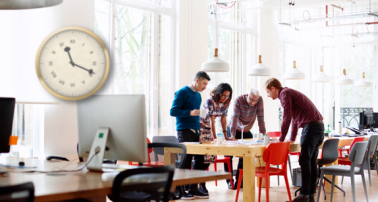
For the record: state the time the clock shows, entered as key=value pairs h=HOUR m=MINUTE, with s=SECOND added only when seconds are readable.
h=11 m=19
